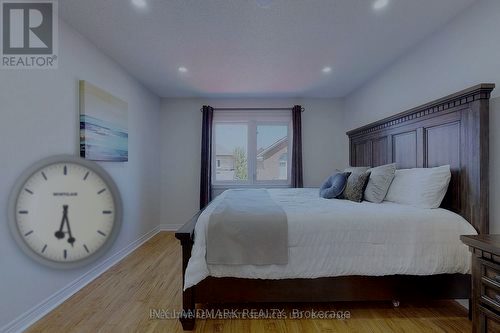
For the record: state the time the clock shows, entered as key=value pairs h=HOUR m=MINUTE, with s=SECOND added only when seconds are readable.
h=6 m=28
